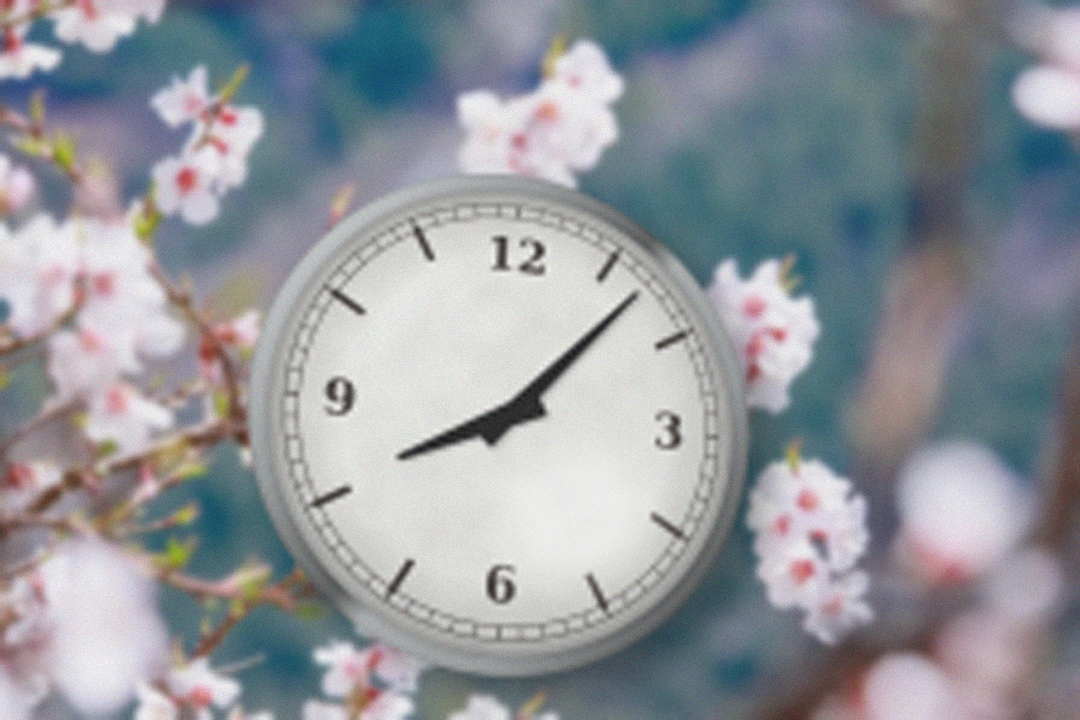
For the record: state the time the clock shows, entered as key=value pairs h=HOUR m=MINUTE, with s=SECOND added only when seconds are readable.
h=8 m=7
